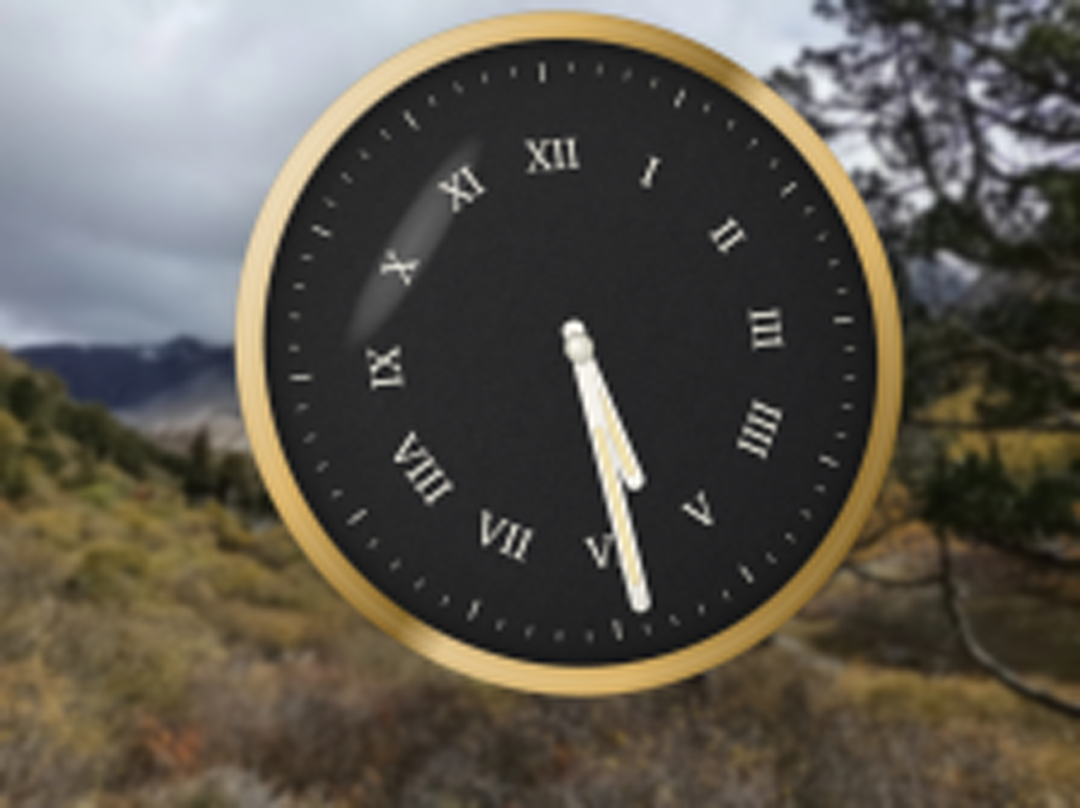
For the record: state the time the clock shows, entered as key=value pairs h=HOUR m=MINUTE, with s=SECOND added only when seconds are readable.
h=5 m=29
